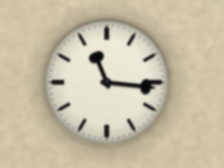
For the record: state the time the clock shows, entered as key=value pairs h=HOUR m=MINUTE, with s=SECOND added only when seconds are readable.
h=11 m=16
